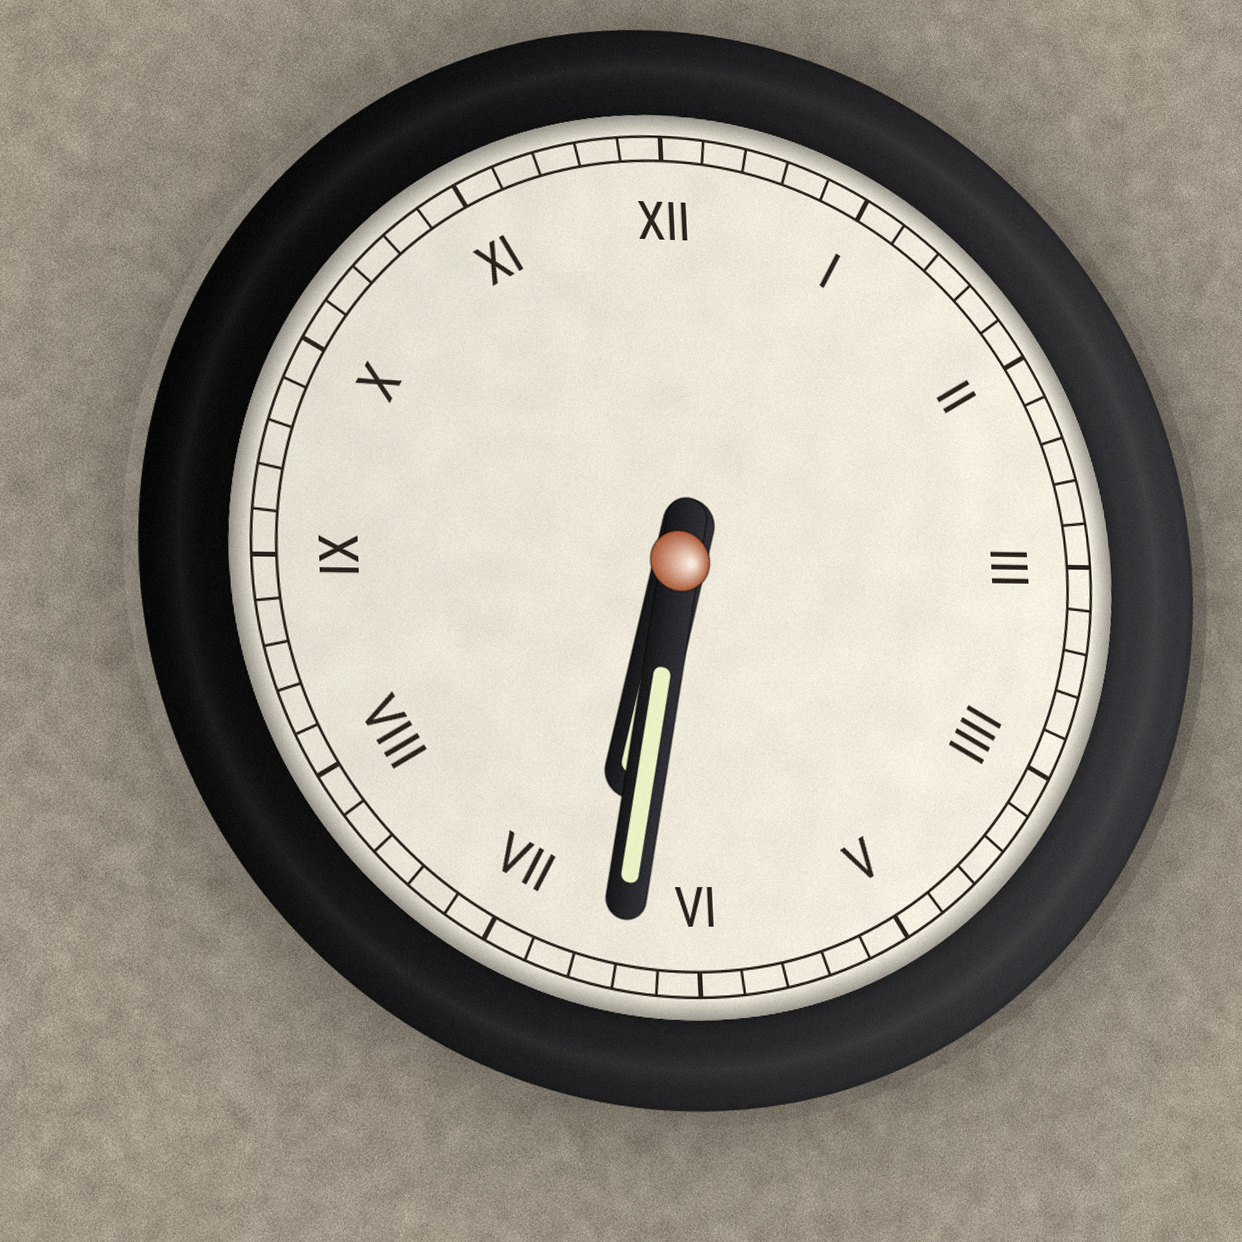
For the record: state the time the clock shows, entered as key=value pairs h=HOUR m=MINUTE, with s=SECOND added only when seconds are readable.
h=6 m=32
